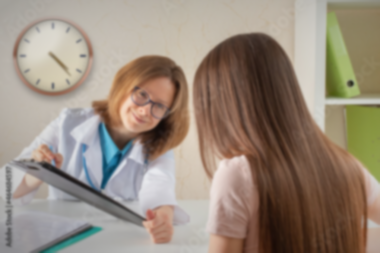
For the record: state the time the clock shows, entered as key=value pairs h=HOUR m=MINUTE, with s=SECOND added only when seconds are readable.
h=4 m=23
